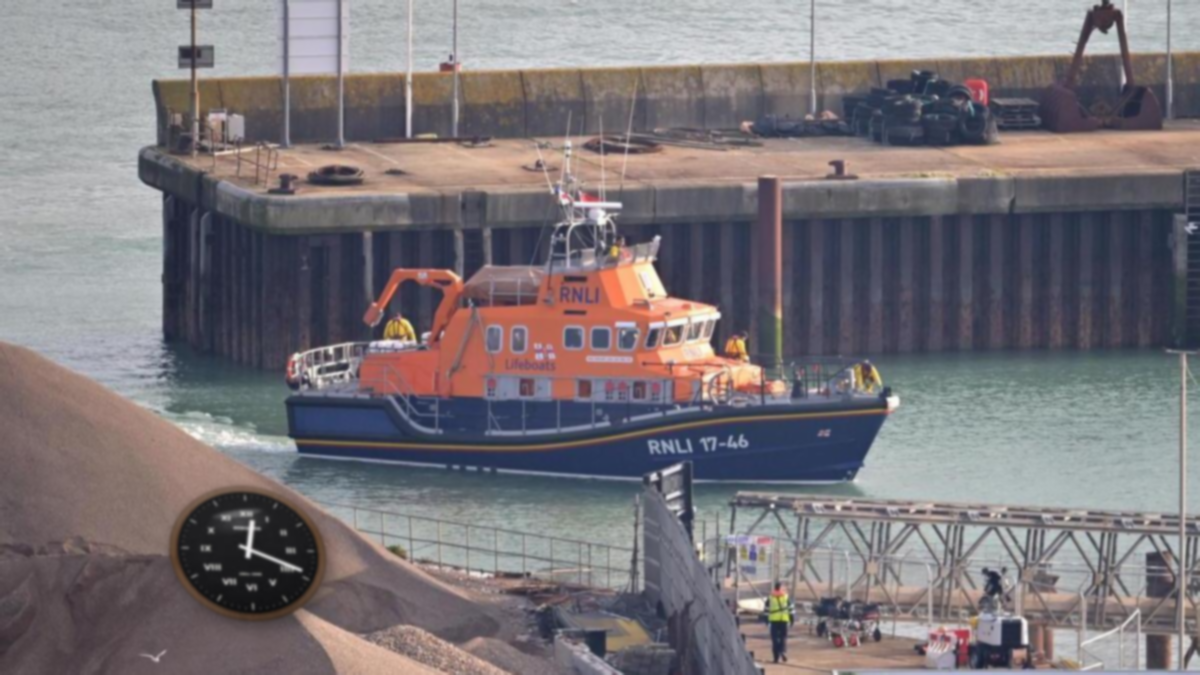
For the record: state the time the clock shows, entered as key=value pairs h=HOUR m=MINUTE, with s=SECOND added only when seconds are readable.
h=12 m=19
